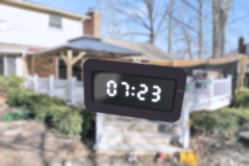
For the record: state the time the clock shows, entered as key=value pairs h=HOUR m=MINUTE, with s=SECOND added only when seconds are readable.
h=7 m=23
